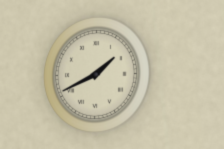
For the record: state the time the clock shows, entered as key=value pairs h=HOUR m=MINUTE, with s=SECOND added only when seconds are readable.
h=1 m=41
